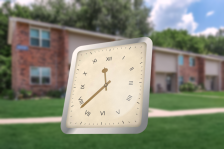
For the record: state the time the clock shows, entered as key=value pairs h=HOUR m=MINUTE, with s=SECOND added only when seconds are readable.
h=11 m=38
